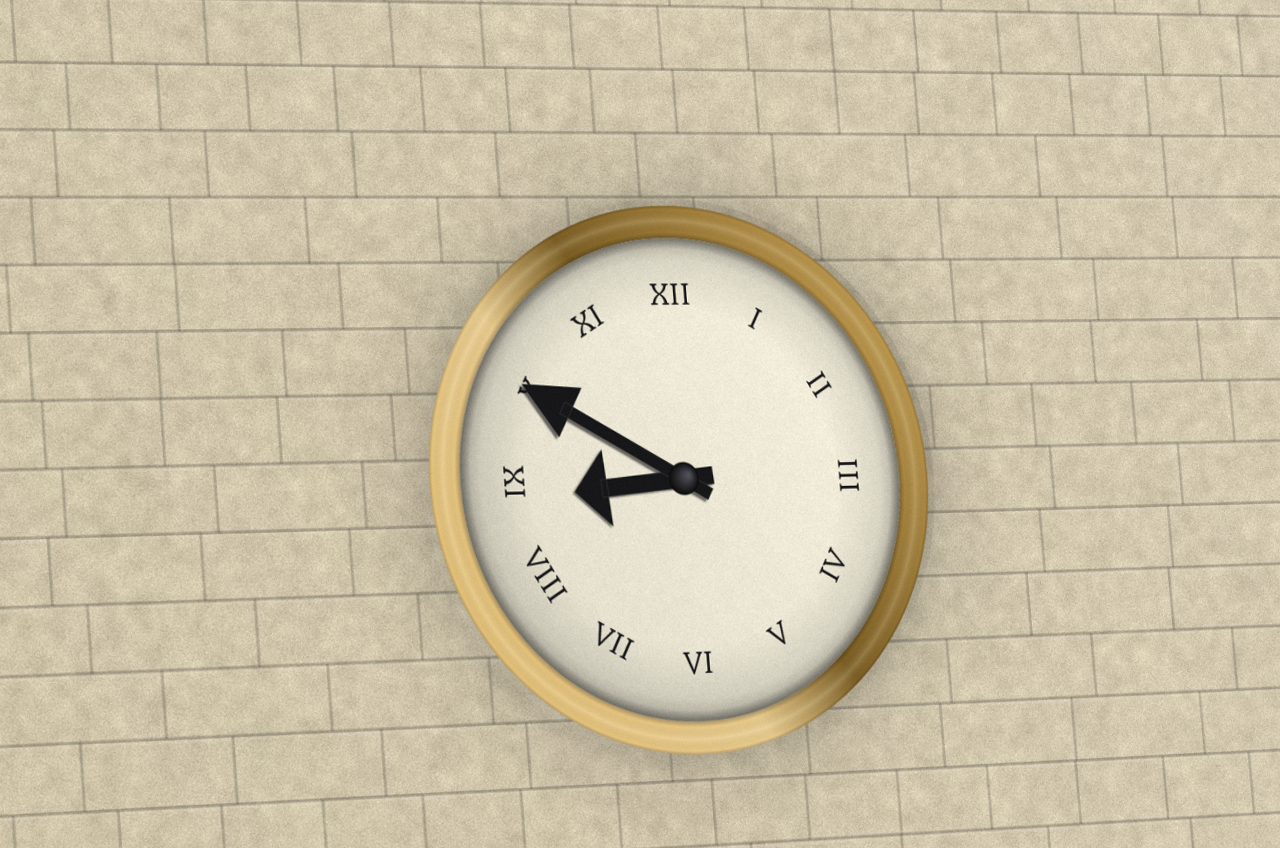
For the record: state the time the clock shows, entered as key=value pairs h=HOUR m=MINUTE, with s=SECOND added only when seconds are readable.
h=8 m=50
